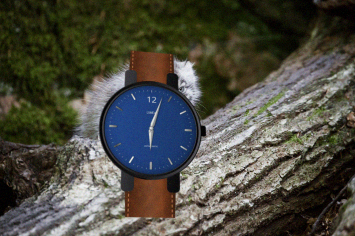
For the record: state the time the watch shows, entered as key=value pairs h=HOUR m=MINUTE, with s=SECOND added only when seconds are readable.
h=6 m=3
